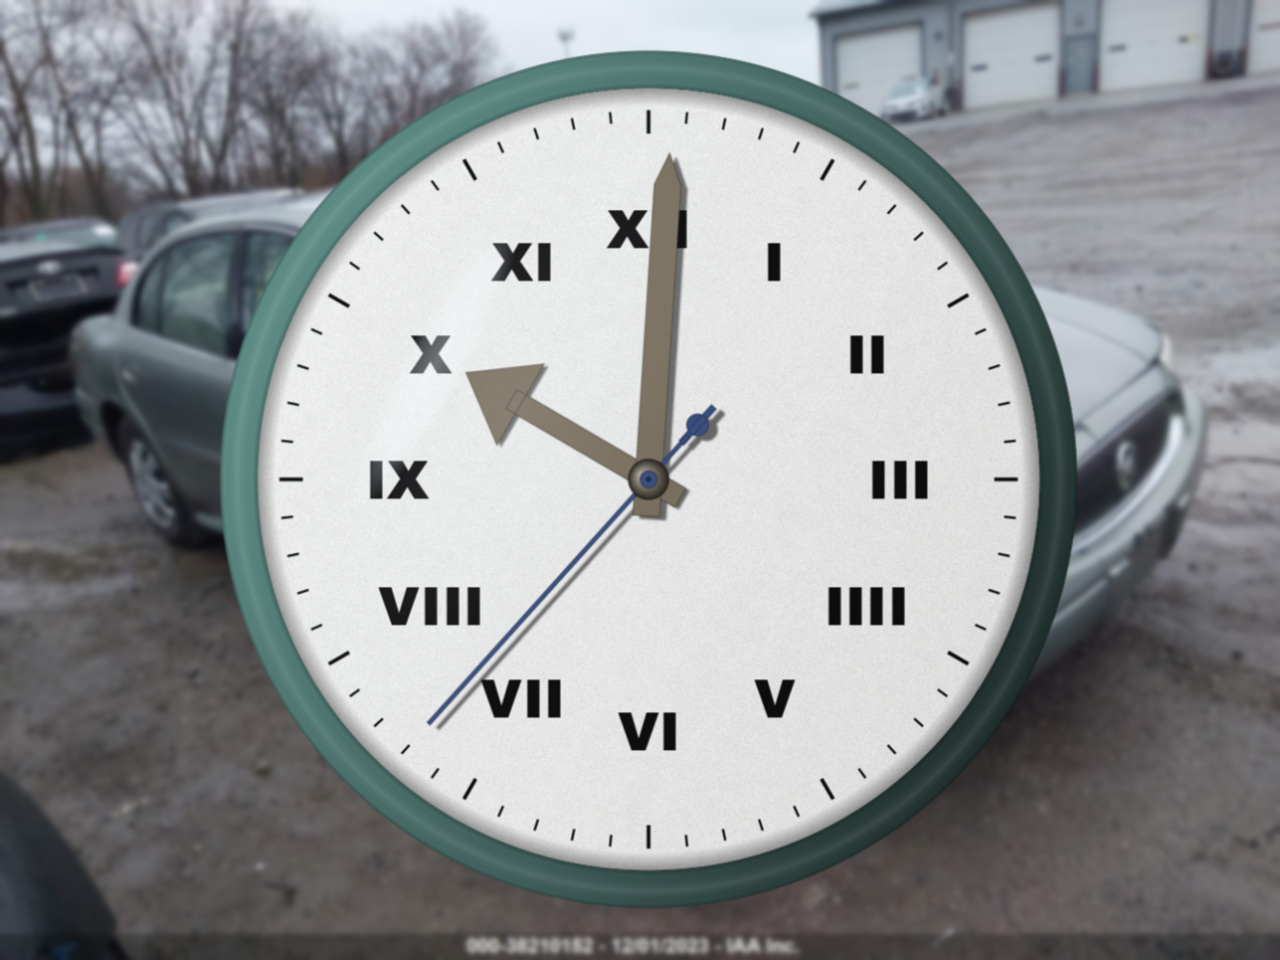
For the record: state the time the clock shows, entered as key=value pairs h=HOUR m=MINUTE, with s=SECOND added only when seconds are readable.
h=10 m=0 s=37
